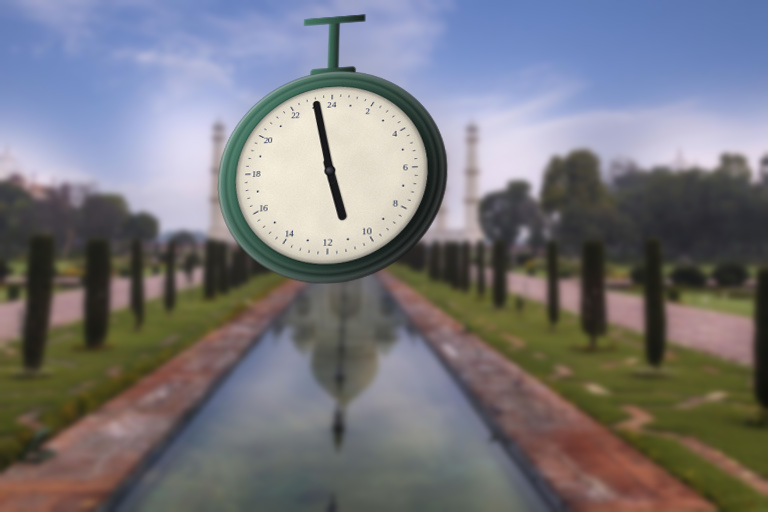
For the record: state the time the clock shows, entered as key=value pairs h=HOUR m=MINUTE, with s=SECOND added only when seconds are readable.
h=10 m=58
